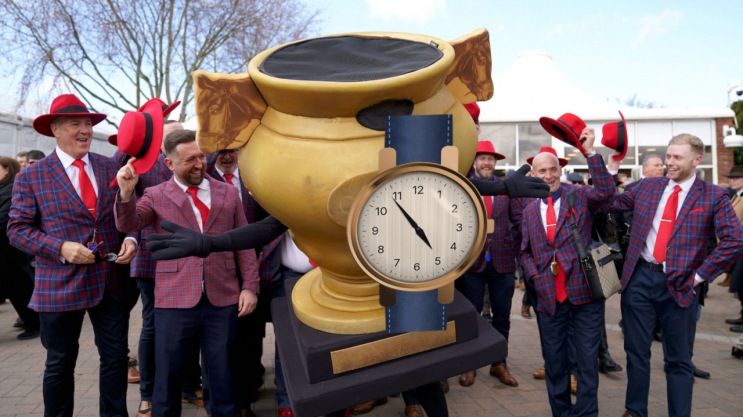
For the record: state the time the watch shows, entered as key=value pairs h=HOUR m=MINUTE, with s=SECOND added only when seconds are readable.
h=4 m=54
